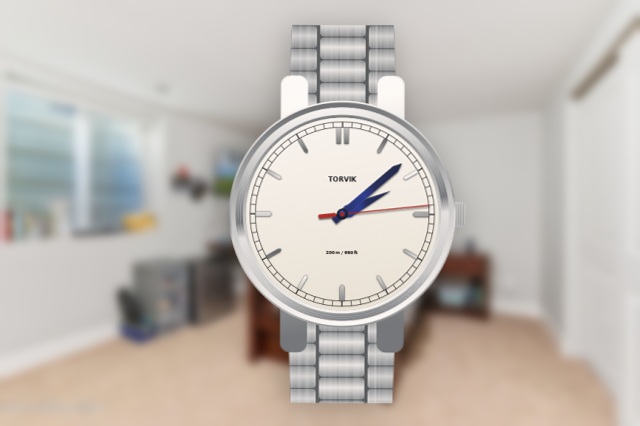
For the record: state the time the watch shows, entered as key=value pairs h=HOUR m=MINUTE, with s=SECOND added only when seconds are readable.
h=2 m=8 s=14
